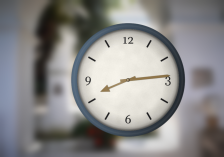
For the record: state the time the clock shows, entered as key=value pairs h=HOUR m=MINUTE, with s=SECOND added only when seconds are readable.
h=8 m=14
